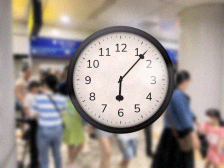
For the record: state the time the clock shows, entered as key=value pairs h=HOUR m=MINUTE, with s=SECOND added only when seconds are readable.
h=6 m=7
